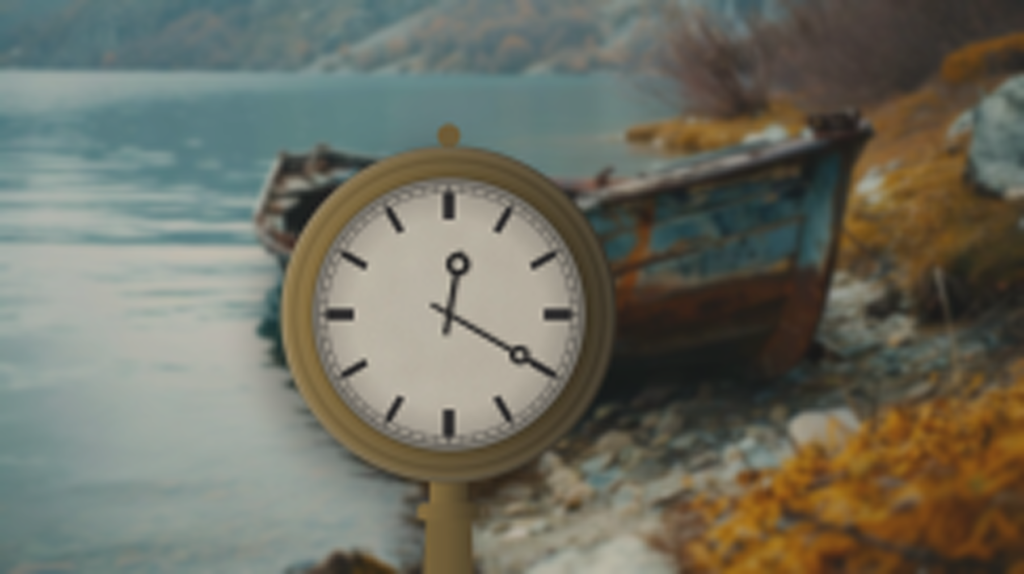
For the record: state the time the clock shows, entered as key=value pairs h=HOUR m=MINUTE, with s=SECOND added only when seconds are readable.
h=12 m=20
